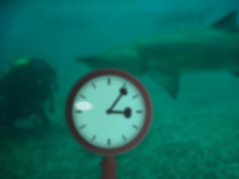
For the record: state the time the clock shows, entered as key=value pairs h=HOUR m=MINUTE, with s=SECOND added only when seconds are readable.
h=3 m=6
